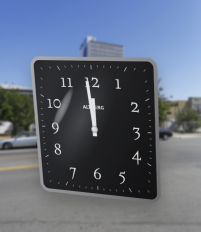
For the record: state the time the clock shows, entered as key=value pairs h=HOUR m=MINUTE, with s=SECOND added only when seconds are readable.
h=11 m=59
